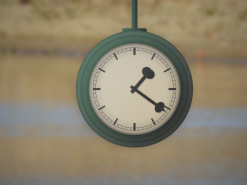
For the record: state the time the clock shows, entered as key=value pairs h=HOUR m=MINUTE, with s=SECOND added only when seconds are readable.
h=1 m=21
